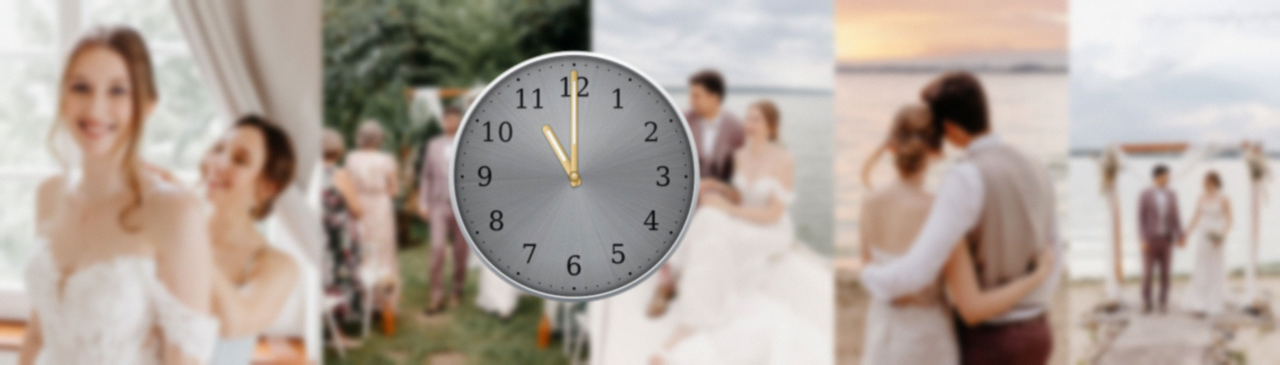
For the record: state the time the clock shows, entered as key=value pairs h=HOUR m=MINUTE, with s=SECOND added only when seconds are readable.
h=11 m=0
